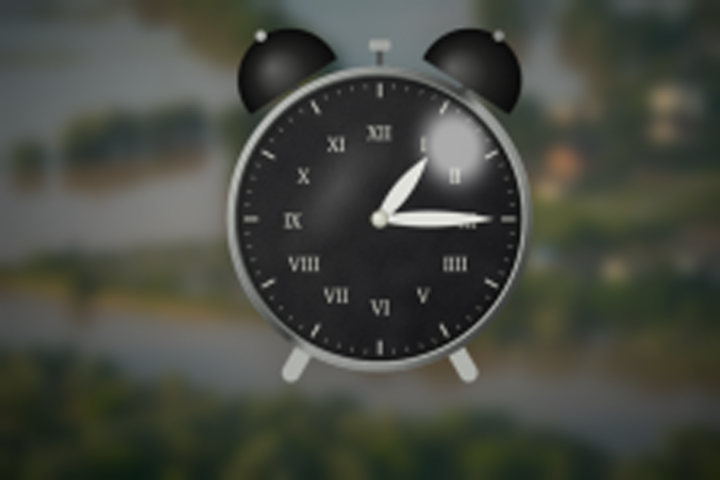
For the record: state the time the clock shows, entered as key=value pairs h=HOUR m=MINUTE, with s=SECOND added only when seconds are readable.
h=1 m=15
